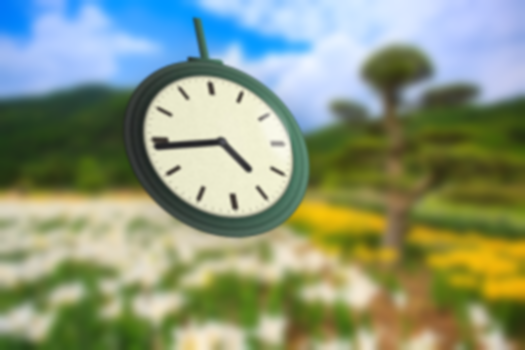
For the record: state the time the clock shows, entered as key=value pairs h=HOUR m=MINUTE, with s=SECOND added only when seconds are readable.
h=4 m=44
